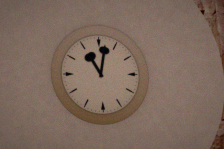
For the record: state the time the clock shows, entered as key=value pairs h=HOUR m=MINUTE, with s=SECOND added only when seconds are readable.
h=11 m=2
